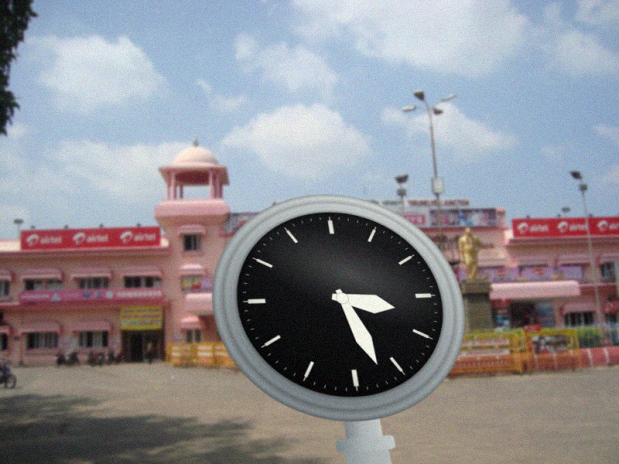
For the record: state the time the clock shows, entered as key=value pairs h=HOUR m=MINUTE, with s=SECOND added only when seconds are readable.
h=3 m=27
